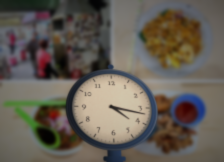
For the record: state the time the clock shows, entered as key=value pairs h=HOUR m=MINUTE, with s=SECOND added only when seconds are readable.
h=4 m=17
